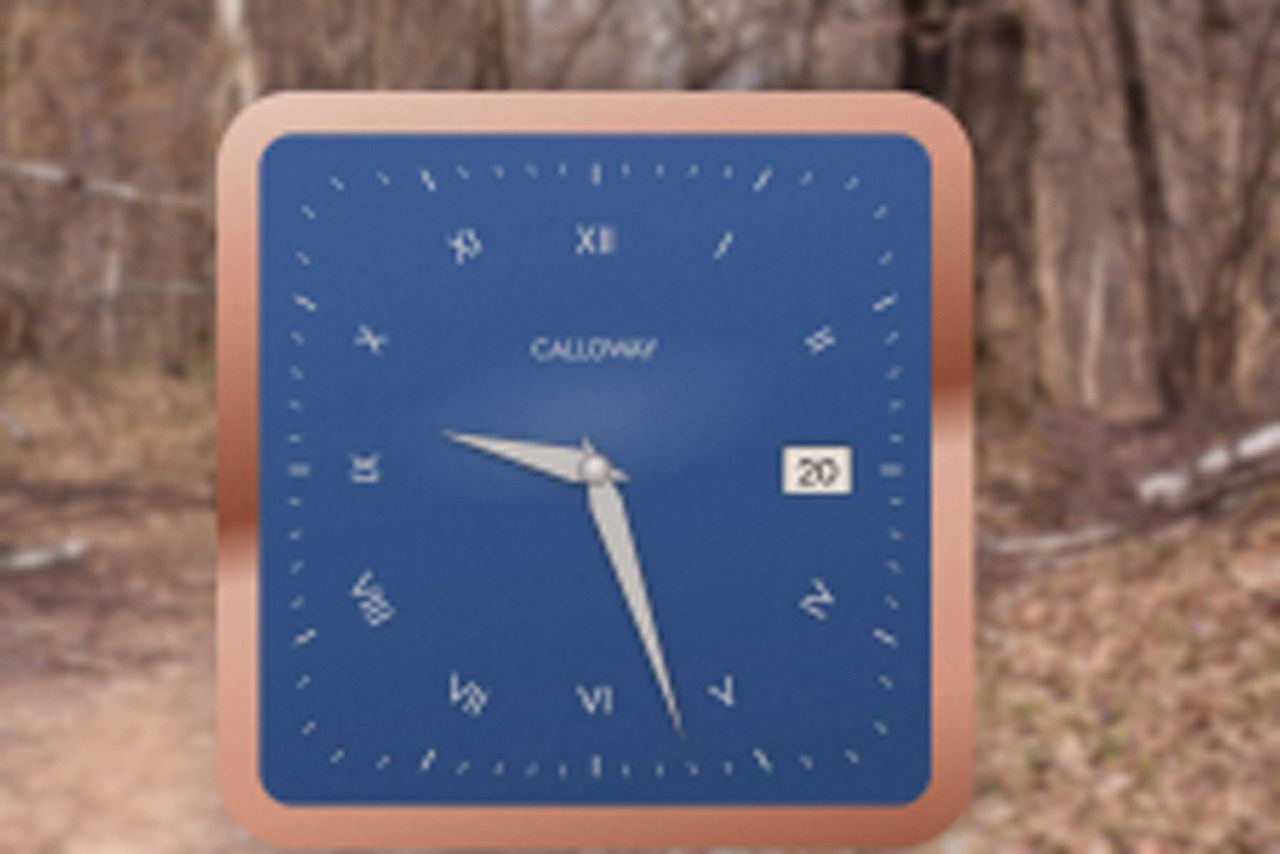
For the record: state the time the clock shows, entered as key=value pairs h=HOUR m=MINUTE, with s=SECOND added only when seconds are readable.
h=9 m=27
